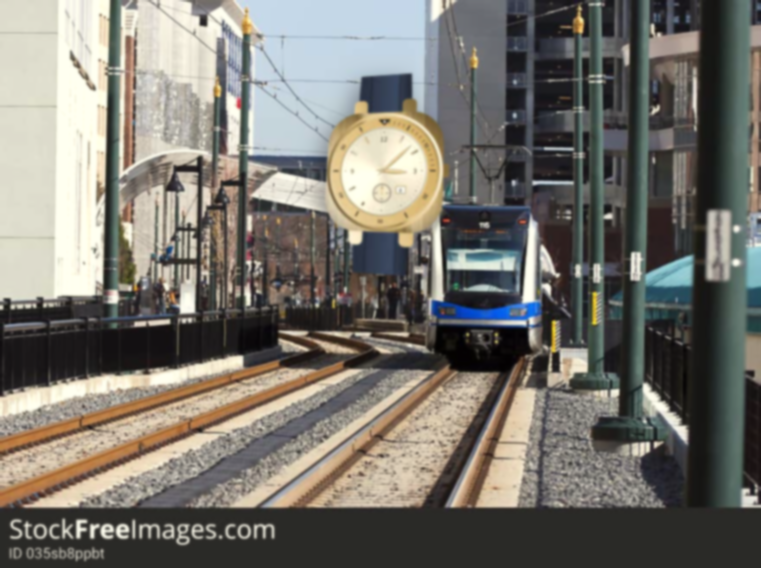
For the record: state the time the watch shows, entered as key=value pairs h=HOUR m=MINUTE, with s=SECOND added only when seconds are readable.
h=3 m=8
